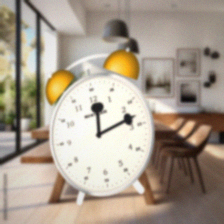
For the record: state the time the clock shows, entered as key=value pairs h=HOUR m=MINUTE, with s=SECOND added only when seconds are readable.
h=12 m=13
